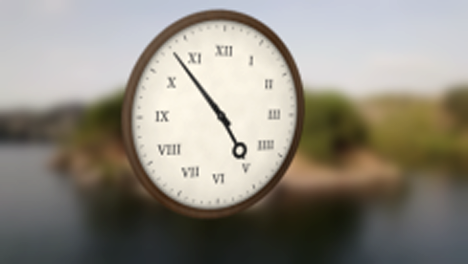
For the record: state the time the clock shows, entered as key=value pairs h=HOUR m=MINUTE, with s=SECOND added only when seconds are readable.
h=4 m=53
